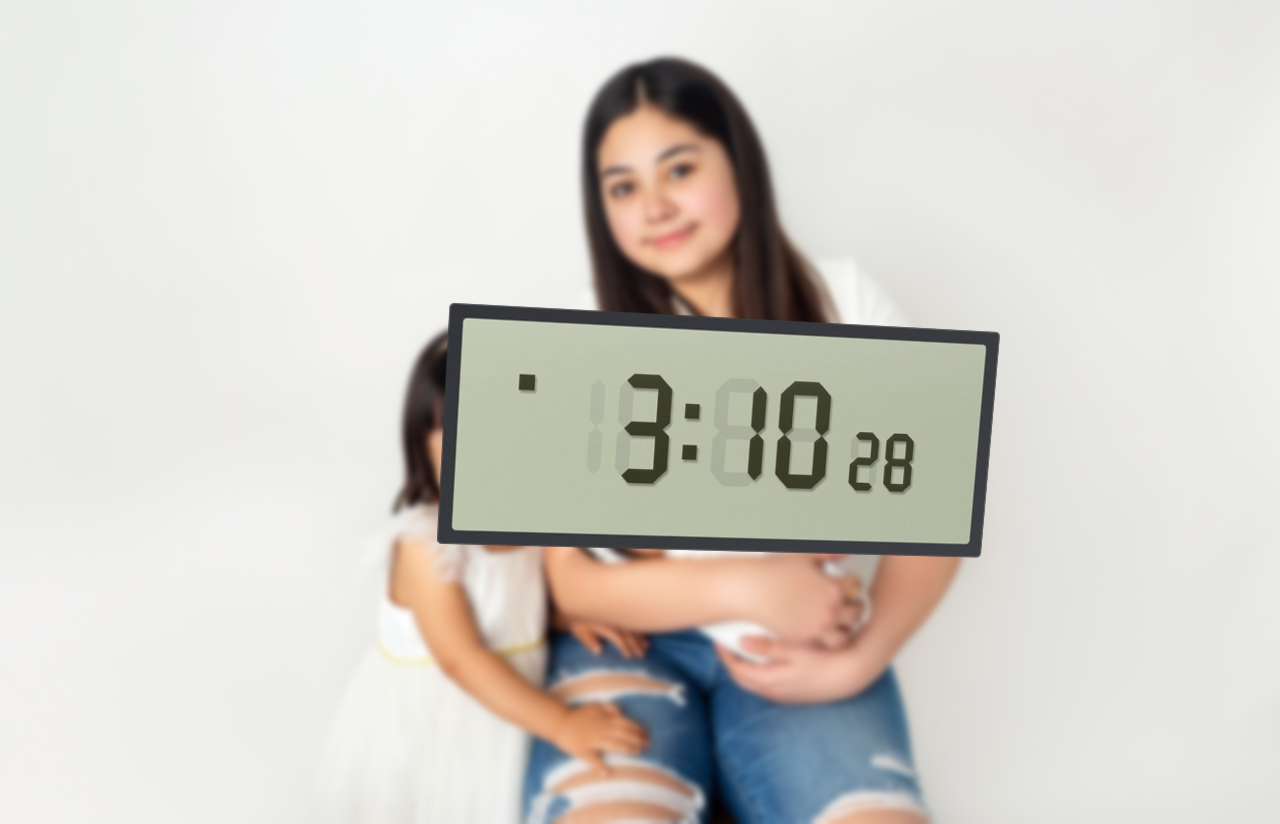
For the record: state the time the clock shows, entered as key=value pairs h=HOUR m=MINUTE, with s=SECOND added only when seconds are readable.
h=3 m=10 s=28
